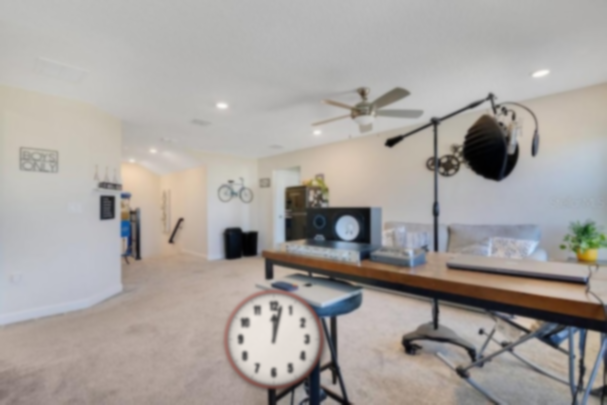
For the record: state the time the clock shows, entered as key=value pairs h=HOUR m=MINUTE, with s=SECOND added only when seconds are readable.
h=12 m=2
